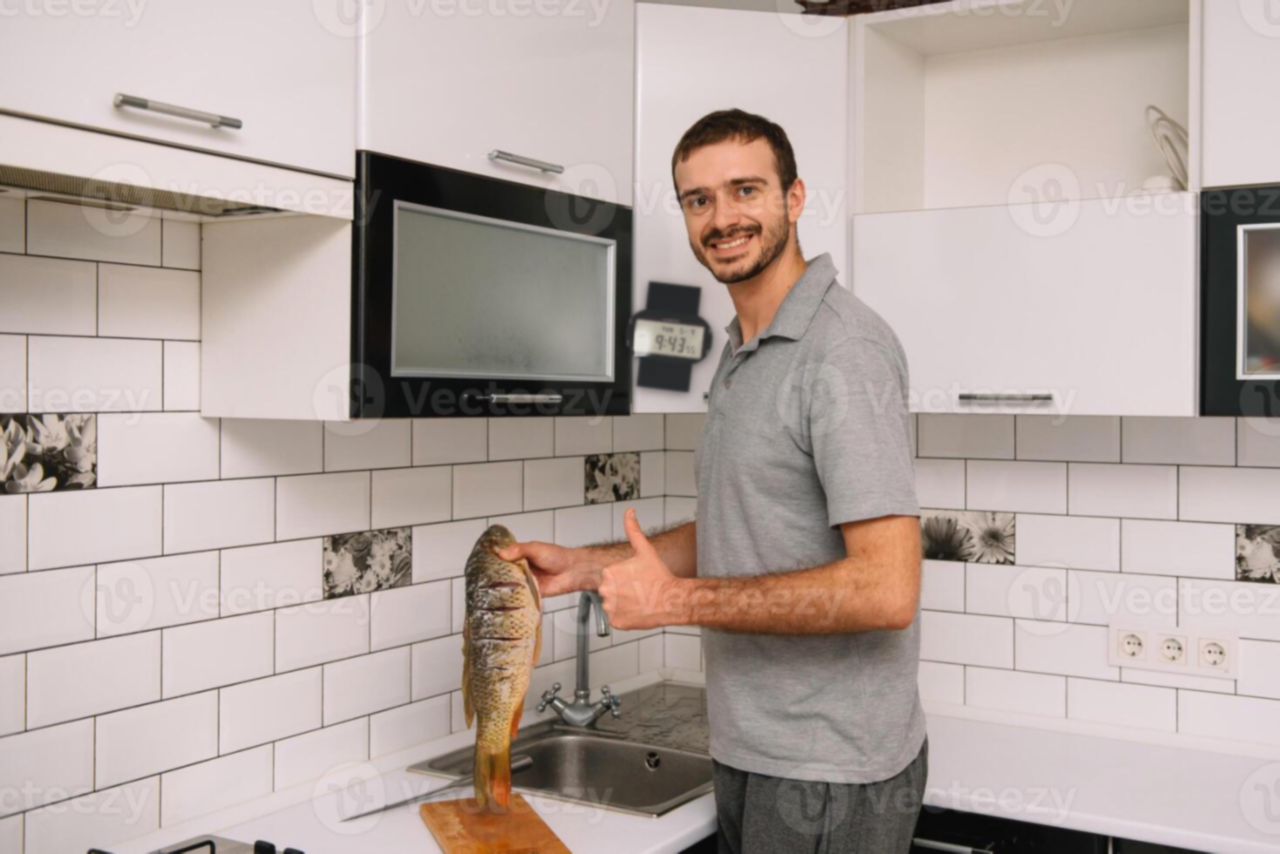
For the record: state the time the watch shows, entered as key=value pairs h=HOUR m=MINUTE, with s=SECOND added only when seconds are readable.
h=9 m=43
